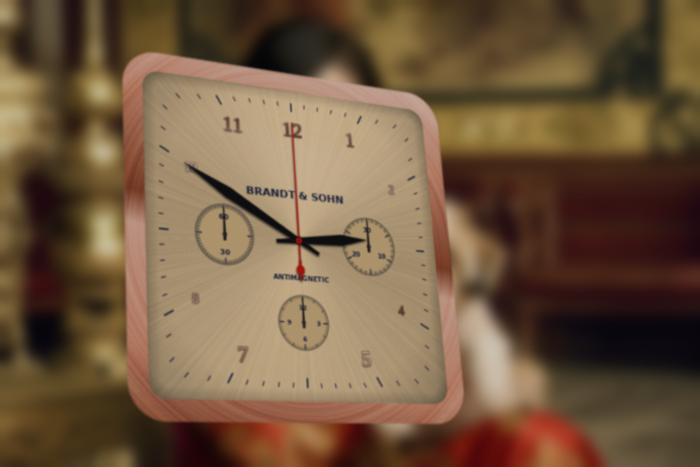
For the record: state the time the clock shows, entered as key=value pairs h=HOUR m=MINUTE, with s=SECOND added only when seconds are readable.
h=2 m=50
